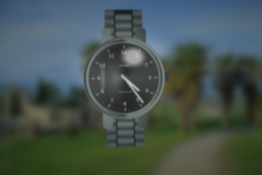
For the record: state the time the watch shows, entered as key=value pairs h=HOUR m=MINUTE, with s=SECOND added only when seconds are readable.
h=4 m=24
